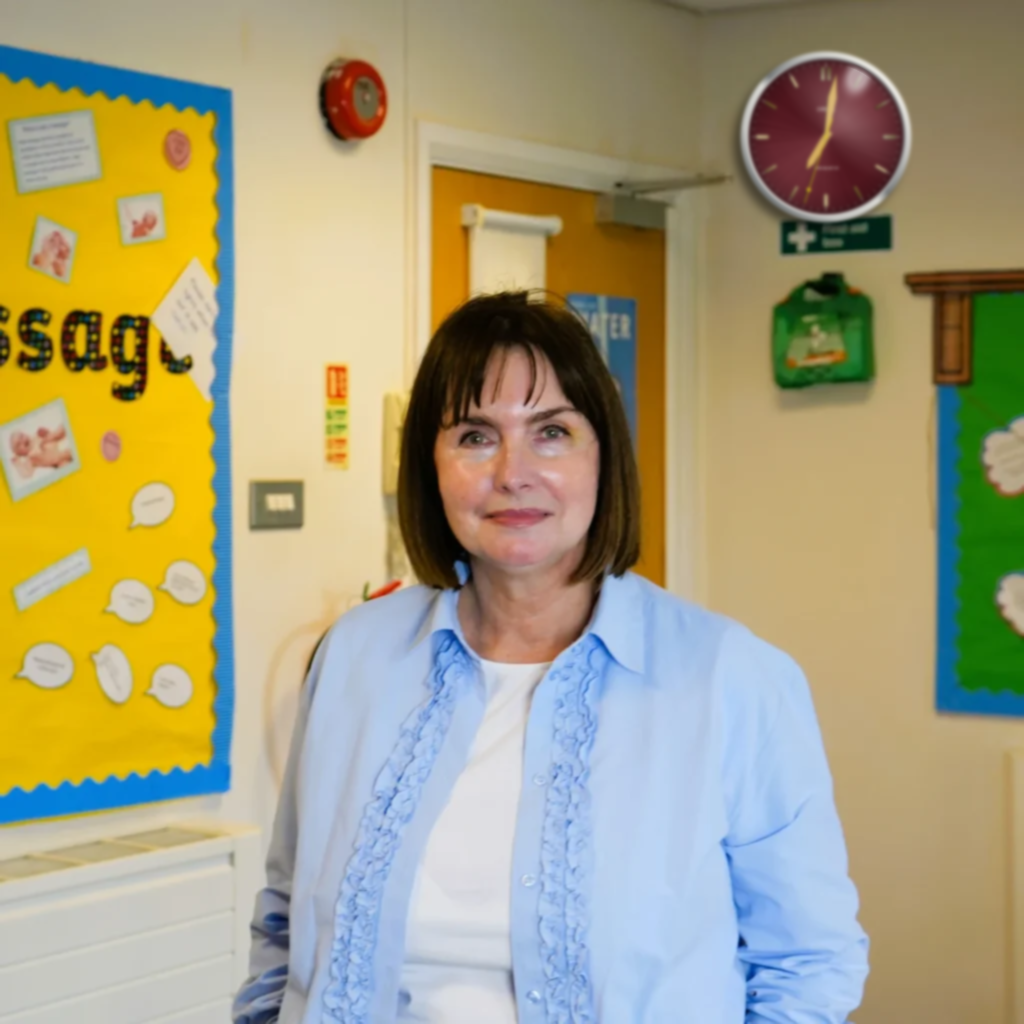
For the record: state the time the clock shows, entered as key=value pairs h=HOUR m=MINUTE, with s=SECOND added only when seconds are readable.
h=7 m=1 s=33
